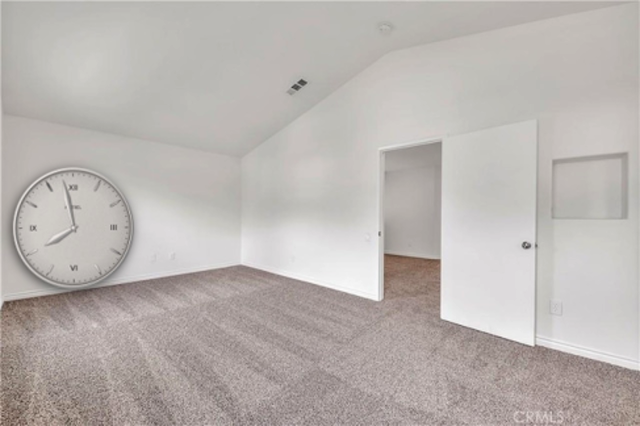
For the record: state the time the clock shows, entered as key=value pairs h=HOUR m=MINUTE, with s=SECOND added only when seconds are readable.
h=7 m=58
